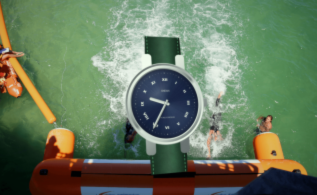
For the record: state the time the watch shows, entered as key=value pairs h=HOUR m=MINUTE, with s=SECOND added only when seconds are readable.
h=9 m=35
